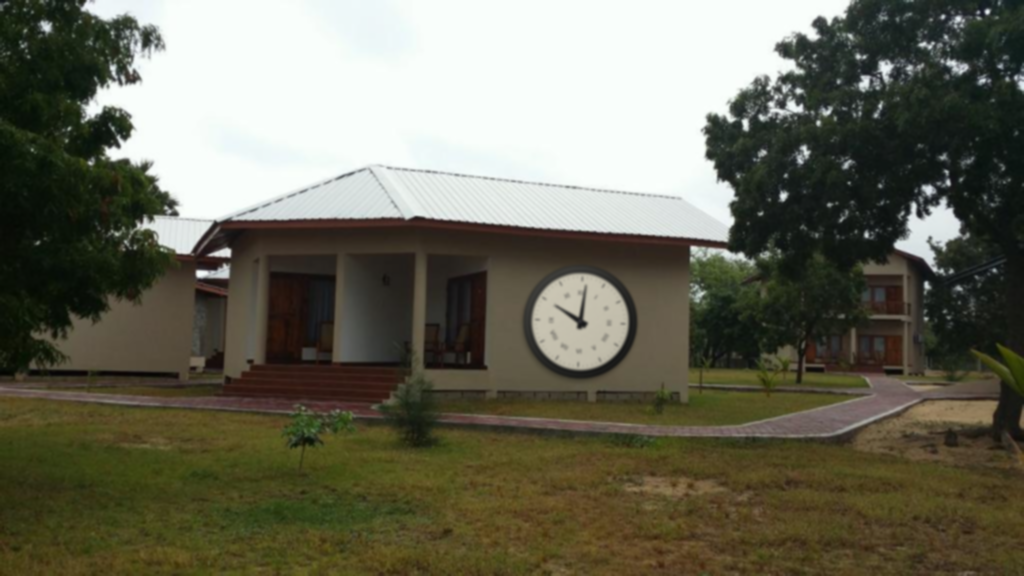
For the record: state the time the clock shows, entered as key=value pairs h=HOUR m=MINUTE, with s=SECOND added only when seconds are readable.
h=10 m=1
